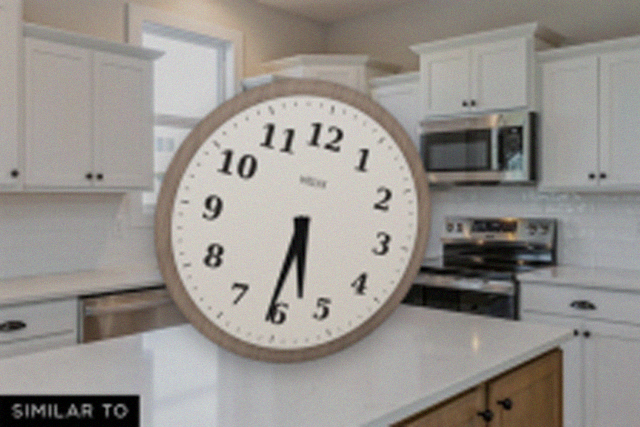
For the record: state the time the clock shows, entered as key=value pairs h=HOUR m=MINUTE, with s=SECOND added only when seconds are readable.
h=5 m=31
